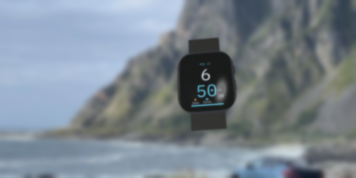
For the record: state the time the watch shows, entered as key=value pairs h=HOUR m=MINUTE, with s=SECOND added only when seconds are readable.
h=6 m=50
